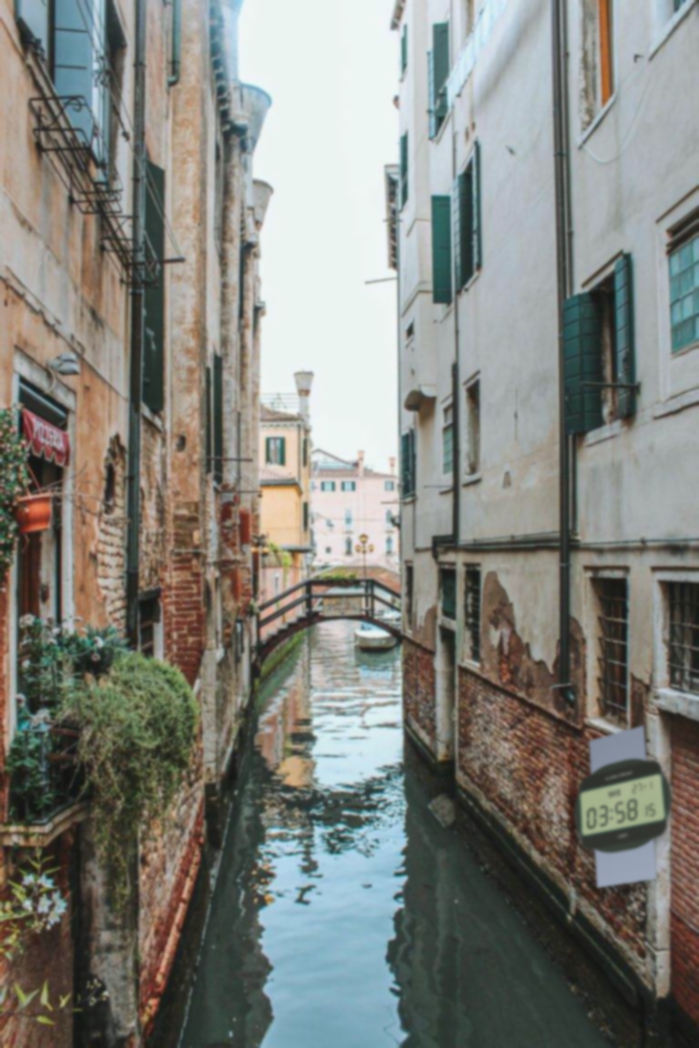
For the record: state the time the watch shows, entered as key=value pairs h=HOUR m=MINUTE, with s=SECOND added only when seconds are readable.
h=3 m=58
